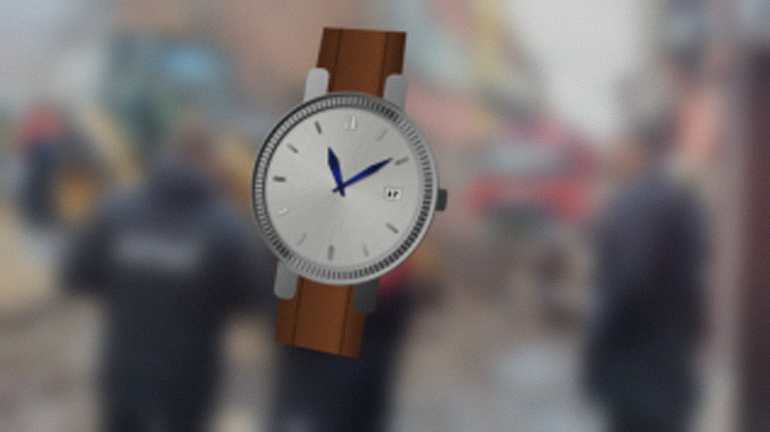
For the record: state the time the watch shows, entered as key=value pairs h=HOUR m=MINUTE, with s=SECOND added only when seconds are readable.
h=11 m=9
